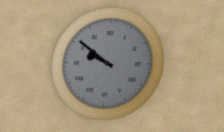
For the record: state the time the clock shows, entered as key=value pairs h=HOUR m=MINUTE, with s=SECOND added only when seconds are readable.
h=9 m=51
